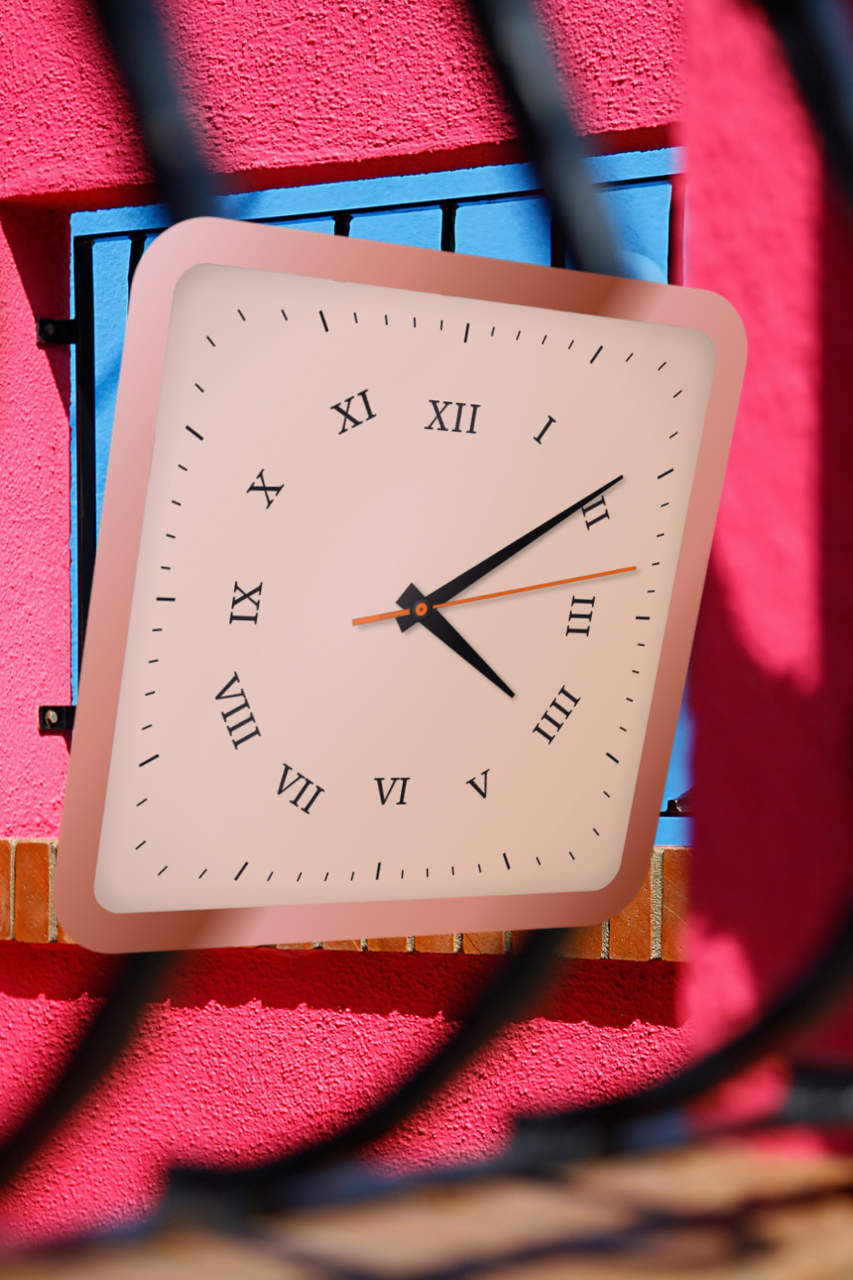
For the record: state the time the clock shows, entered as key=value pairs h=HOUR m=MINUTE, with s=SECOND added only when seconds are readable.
h=4 m=9 s=13
